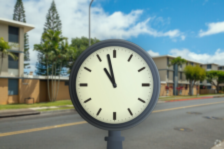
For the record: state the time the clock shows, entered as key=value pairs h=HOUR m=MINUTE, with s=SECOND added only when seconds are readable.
h=10 m=58
